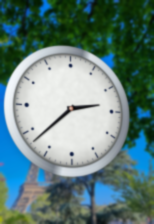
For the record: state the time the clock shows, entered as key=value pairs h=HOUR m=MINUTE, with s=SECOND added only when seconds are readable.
h=2 m=38
